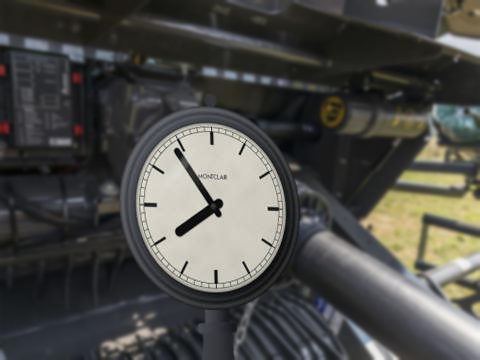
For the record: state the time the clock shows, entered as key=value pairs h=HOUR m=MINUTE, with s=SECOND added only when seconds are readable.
h=7 m=54
